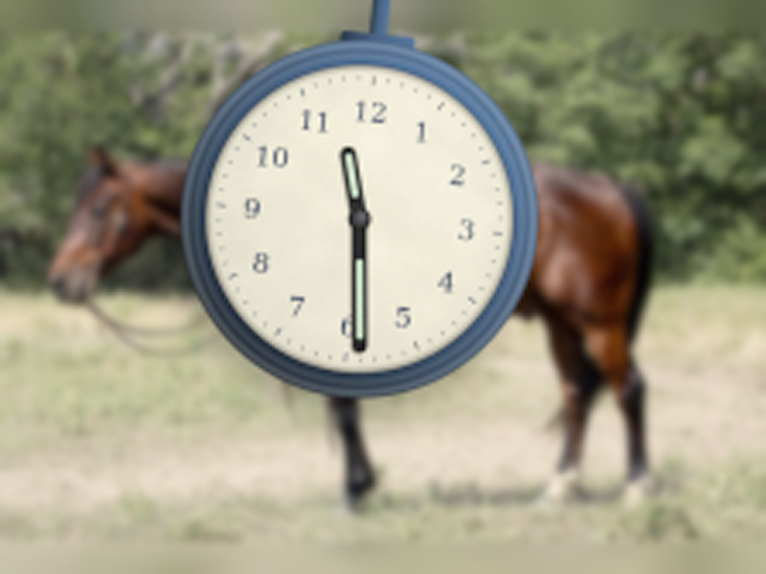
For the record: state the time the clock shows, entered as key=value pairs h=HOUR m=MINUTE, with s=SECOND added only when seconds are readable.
h=11 m=29
